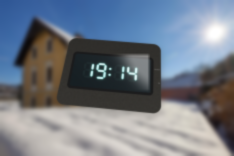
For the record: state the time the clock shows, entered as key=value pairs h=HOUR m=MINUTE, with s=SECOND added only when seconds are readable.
h=19 m=14
